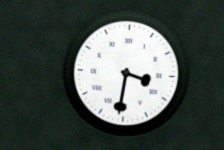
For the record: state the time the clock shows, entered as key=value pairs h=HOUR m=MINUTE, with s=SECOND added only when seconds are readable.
h=3 m=31
